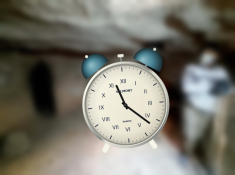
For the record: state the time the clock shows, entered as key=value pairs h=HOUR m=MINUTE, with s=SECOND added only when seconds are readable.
h=11 m=22
